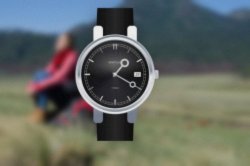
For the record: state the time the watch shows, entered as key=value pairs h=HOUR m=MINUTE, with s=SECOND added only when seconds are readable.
h=1 m=20
